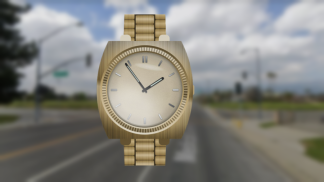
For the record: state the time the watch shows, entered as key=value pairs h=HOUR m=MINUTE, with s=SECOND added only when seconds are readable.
h=1 m=54
